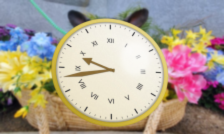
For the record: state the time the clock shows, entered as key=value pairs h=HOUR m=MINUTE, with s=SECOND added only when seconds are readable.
h=9 m=43
